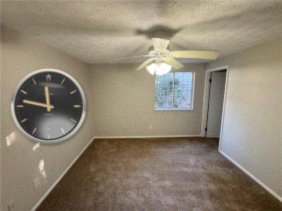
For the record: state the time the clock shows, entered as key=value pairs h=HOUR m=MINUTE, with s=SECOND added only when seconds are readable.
h=11 m=47
